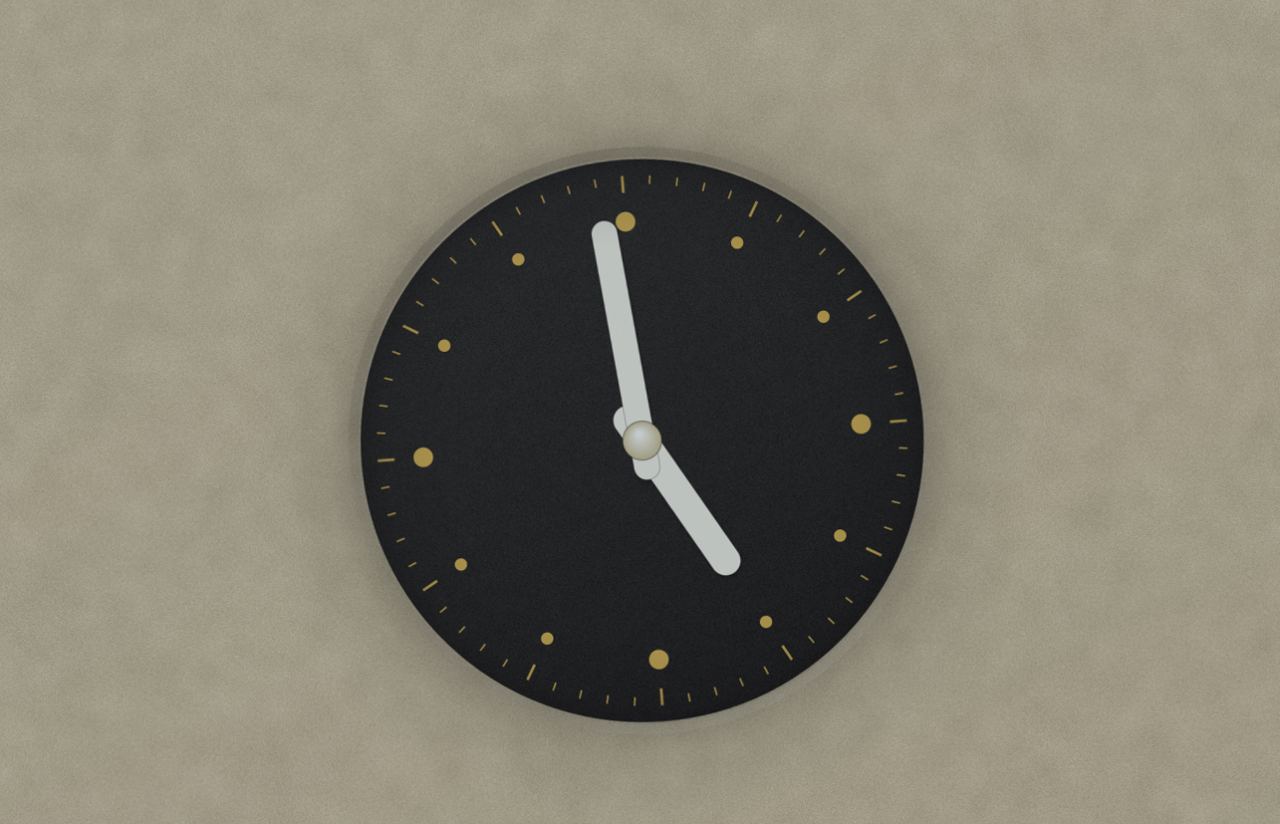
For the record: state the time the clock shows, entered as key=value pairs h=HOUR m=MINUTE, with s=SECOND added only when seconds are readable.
h=4 m=59
